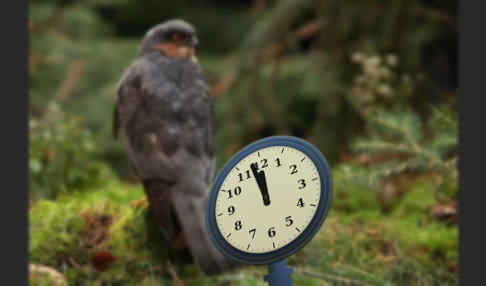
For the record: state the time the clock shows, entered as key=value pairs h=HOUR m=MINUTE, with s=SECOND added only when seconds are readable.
h=11 m=58
